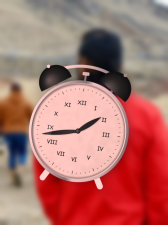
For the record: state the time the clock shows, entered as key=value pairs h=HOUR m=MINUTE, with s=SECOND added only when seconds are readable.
h=1 m=43
